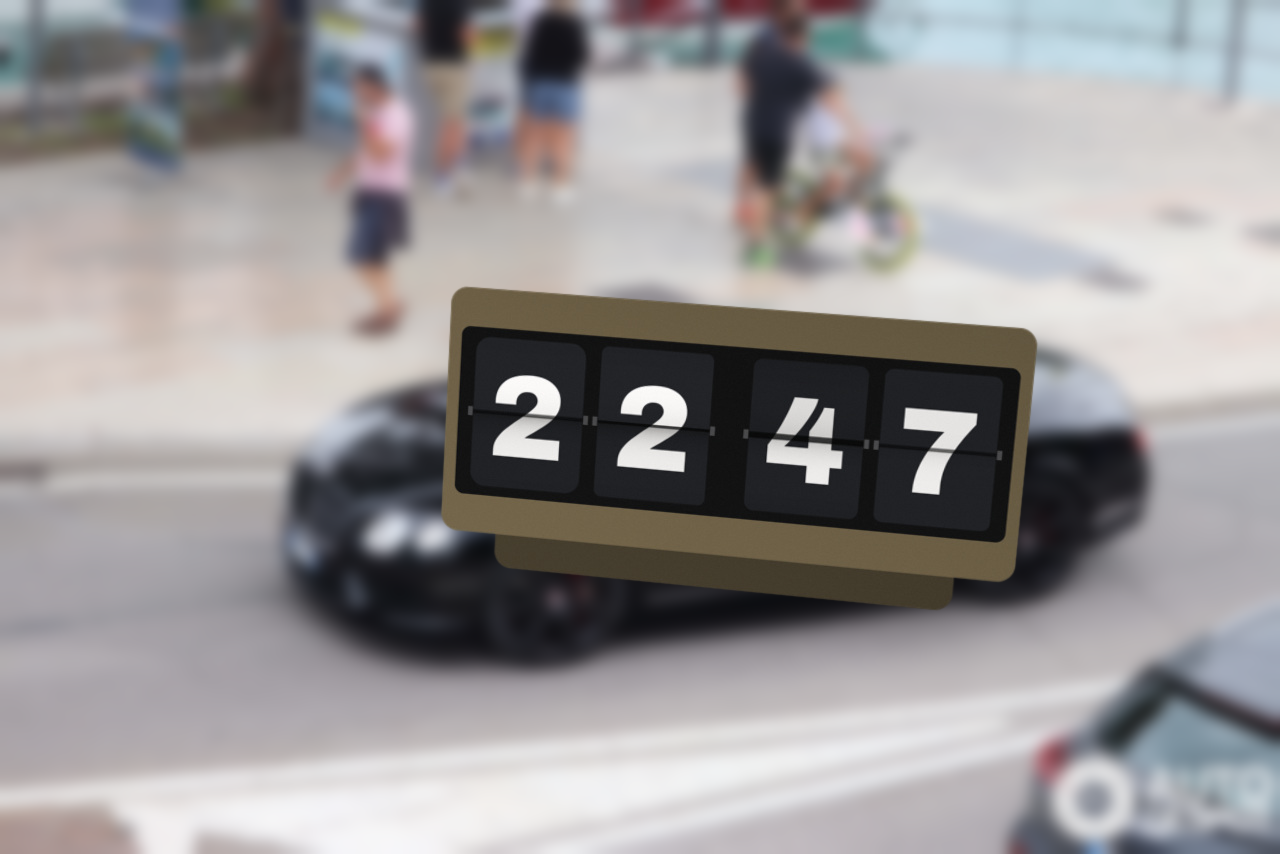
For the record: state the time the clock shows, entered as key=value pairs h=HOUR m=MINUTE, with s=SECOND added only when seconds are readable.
h=22 m=47
